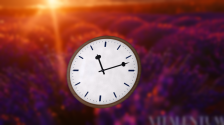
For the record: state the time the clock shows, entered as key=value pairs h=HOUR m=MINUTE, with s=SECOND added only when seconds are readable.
h=11 m=12
